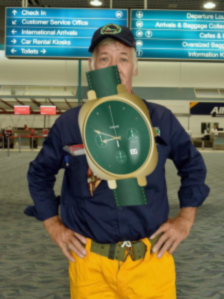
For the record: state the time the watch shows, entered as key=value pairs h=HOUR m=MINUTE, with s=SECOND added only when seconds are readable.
h=8 m=49
